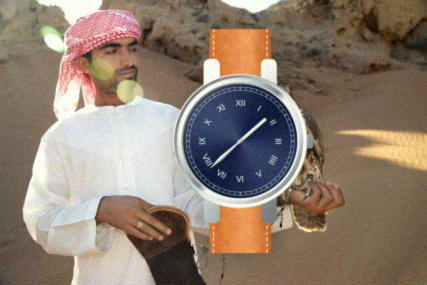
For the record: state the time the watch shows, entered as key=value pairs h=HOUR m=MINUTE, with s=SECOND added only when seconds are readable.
h=1 m=38
